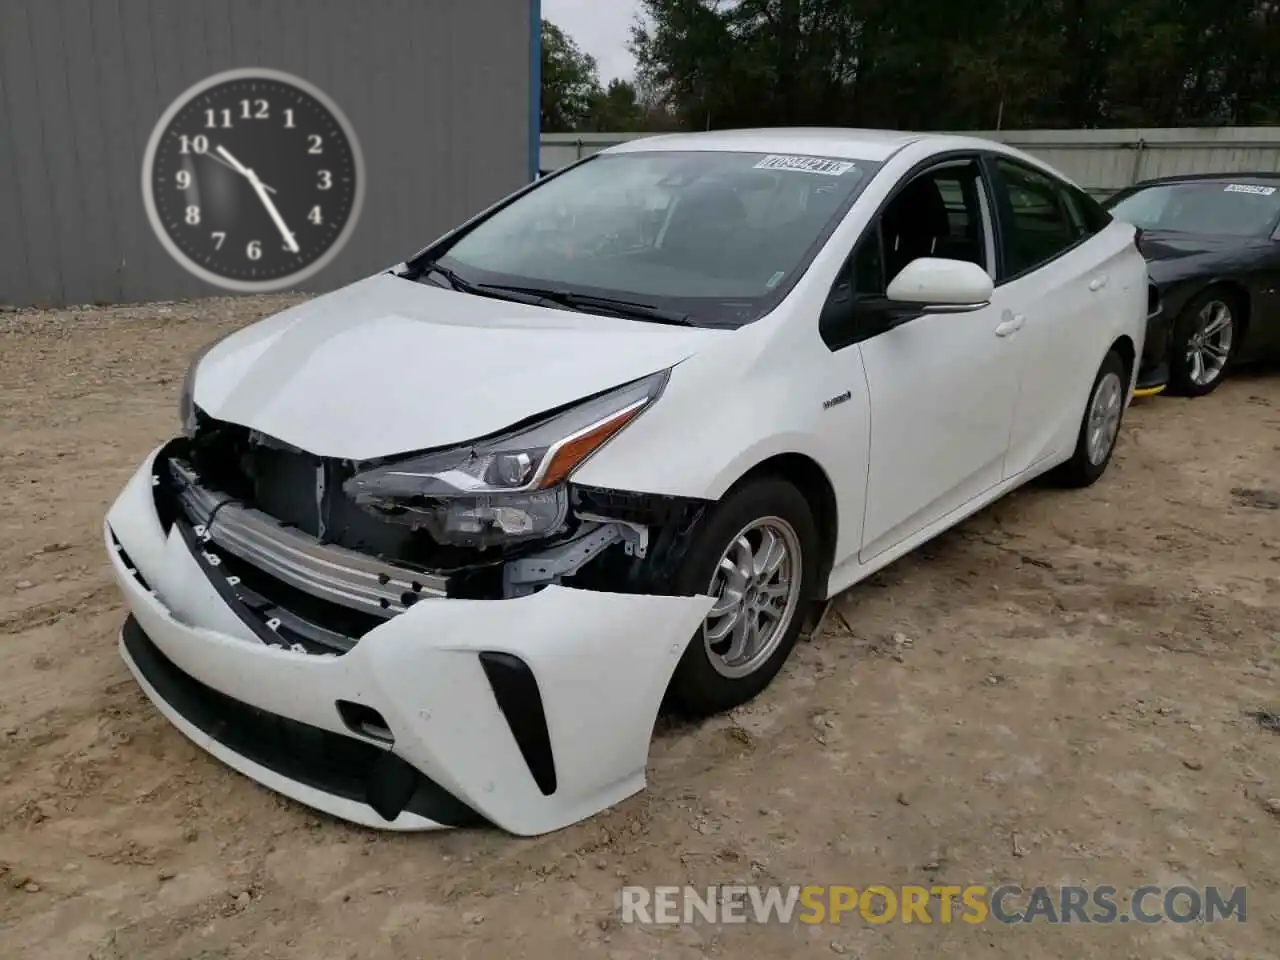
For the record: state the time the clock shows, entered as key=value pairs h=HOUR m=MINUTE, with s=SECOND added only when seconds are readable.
h=10 m=24 s=50
